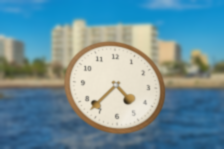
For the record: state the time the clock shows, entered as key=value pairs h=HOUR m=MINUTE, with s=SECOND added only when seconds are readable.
h=4 m=37
